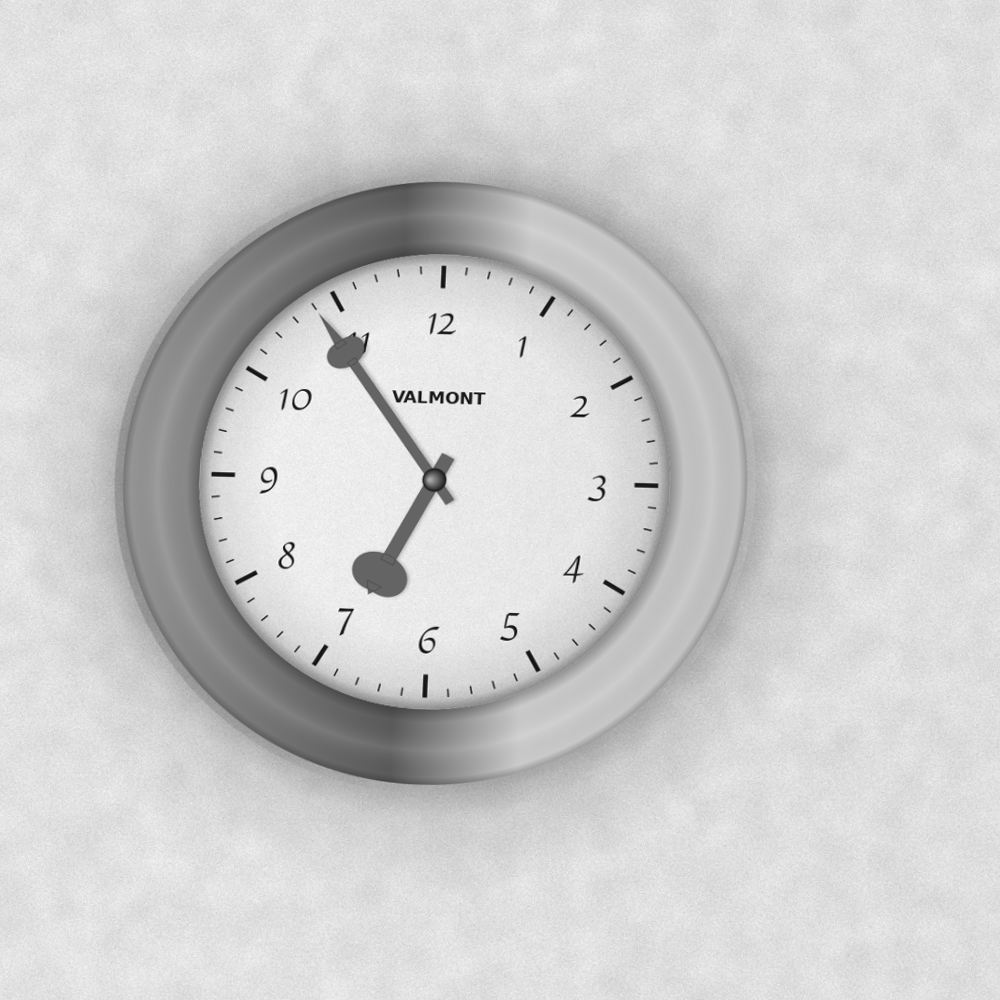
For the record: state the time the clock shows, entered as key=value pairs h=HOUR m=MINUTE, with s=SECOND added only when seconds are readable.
h=6 m=54
